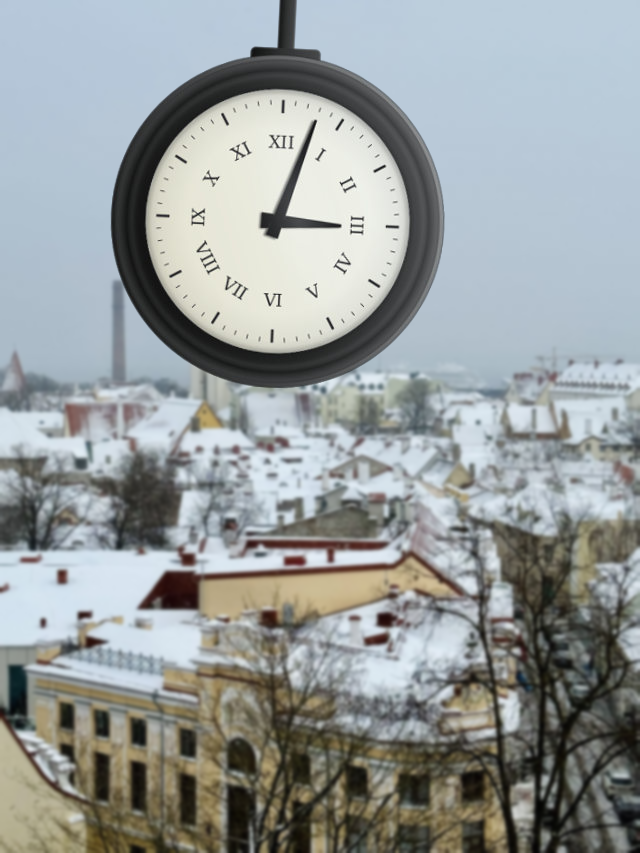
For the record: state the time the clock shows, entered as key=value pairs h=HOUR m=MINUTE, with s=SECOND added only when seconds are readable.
h=3 m=3
